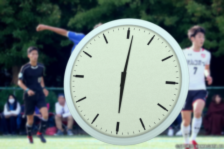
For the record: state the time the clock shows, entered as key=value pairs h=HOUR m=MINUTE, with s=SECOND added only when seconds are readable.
h=6 m=1
